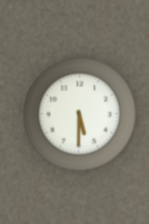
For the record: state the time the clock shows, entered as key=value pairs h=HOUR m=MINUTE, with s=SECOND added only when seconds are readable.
h=5 m=30
